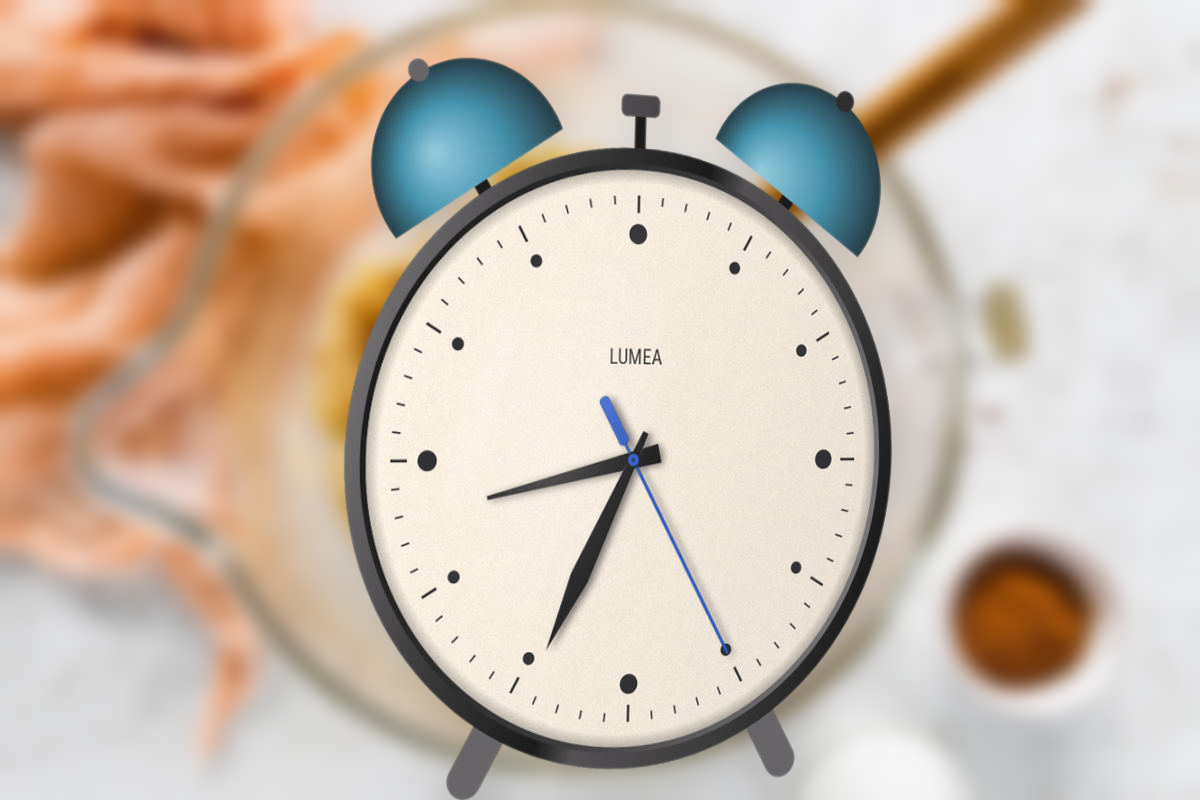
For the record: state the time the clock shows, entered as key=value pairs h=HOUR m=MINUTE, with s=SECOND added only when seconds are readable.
h=8 m=34 s=25
